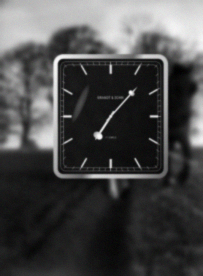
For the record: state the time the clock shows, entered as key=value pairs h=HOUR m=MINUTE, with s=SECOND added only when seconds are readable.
h=7 m=7
